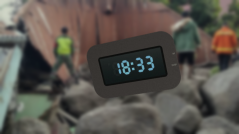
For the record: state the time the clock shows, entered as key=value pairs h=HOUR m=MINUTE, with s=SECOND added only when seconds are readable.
h=18 m=33
